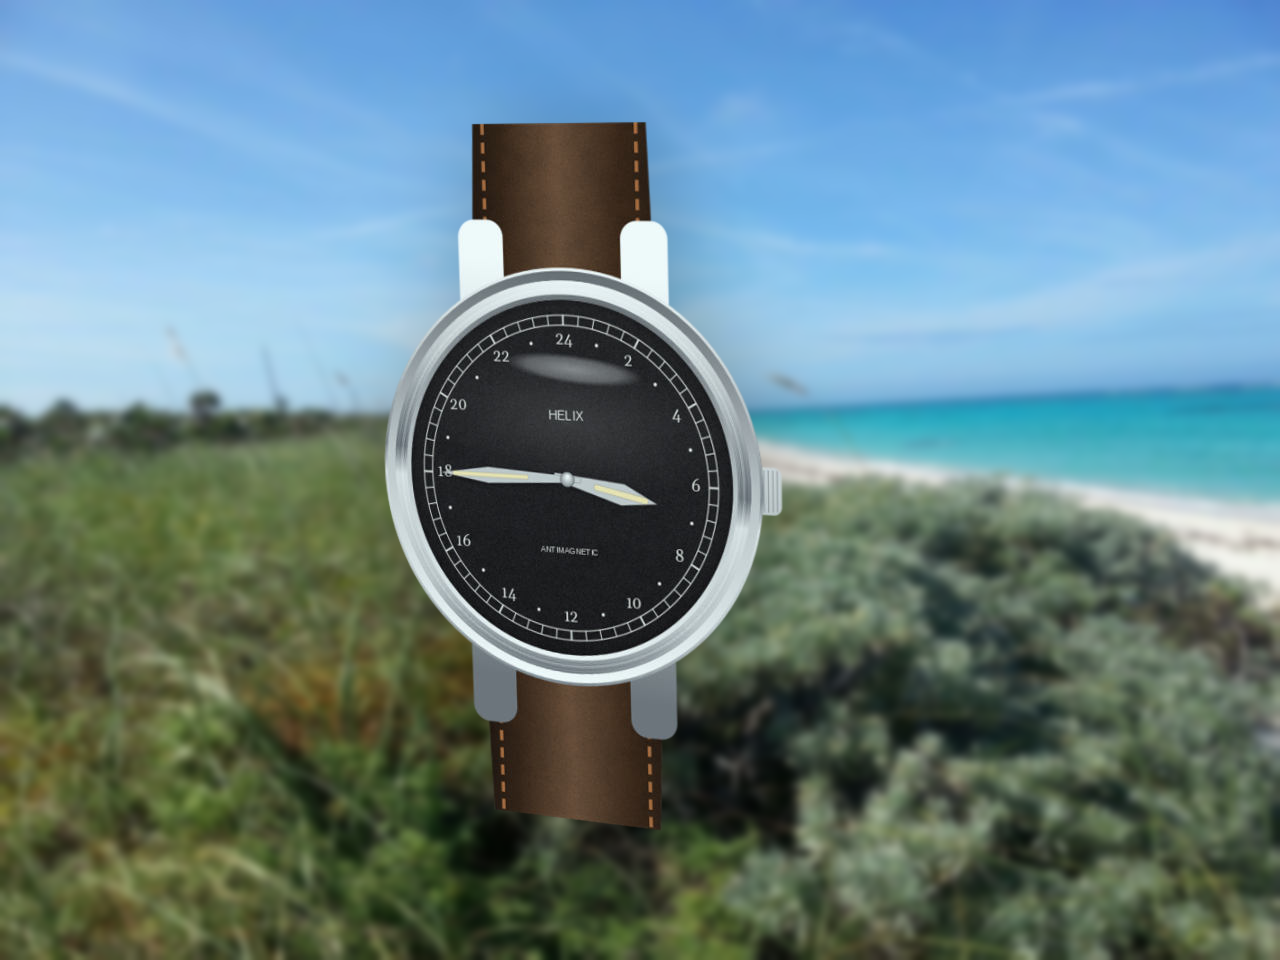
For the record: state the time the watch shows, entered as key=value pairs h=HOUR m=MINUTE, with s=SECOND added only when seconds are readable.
h=6 m=45
